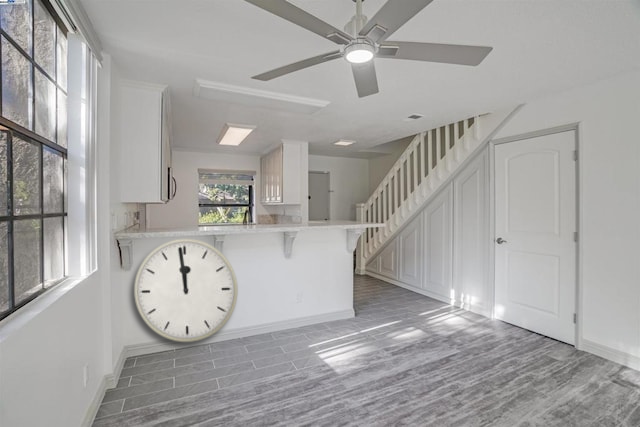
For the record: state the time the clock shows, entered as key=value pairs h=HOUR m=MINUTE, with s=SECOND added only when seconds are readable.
h=11 m=59
